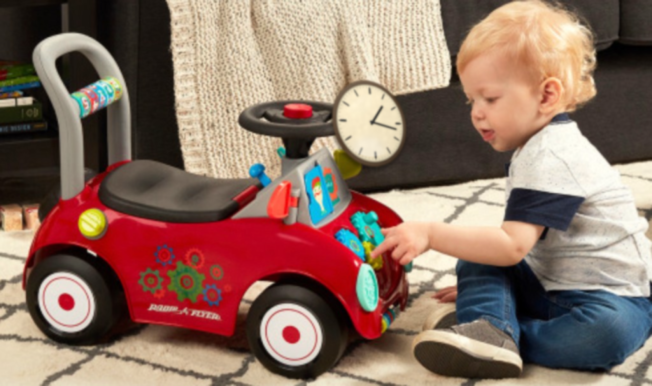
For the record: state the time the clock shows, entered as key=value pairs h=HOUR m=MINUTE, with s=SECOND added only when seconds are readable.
h=1 m=17
